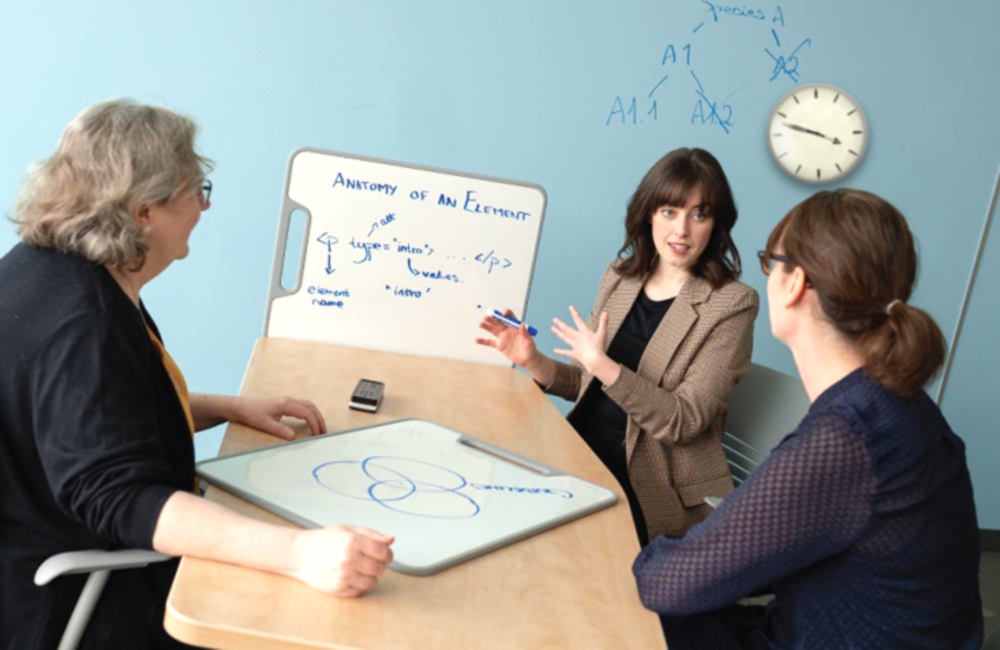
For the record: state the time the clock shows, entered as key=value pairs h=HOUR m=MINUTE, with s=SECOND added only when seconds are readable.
h=3 m=48
